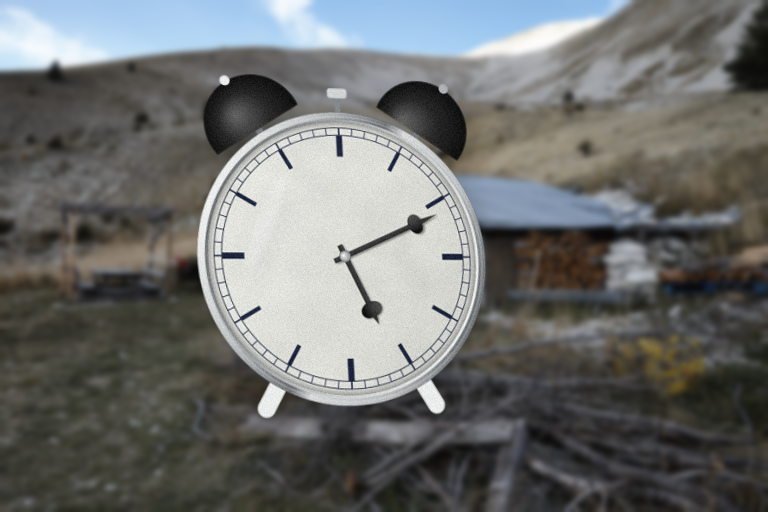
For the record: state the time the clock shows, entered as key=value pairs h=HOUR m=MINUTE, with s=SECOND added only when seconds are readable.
h=5 m=11
